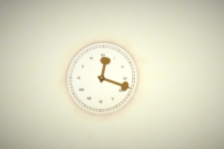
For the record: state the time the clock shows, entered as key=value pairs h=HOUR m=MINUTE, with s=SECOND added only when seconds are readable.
h=12 m=18
